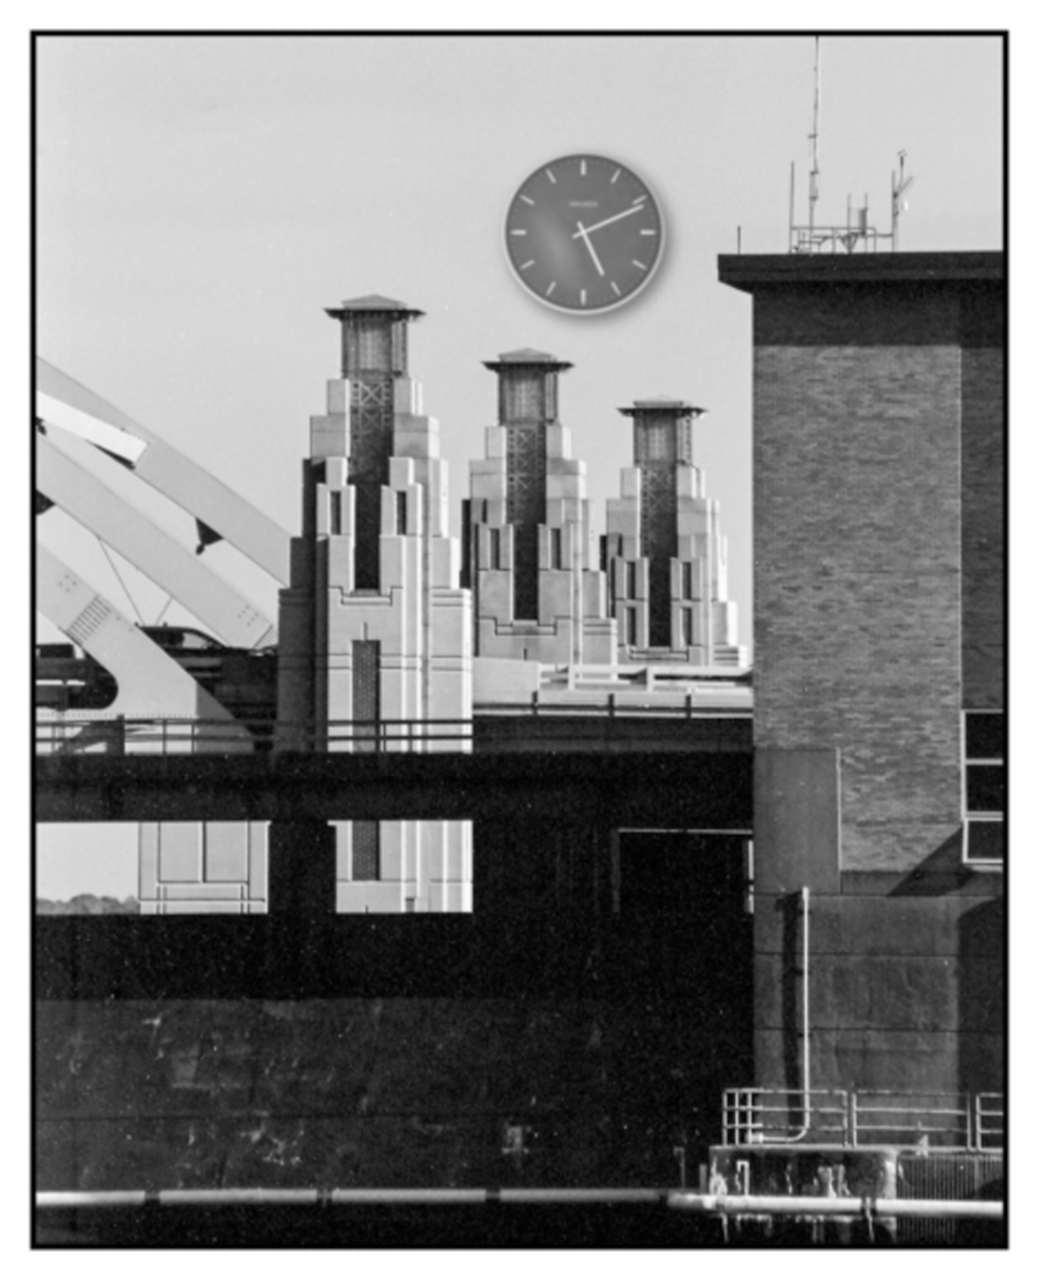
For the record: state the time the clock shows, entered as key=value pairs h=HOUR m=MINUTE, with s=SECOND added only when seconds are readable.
h=5 m=11
